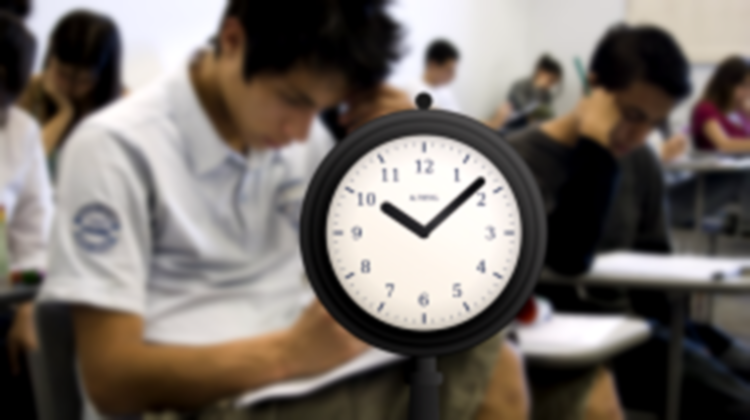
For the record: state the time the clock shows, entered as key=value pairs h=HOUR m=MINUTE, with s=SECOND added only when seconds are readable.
h=10 m=8
